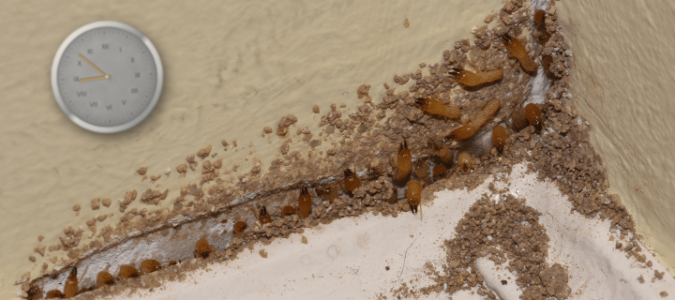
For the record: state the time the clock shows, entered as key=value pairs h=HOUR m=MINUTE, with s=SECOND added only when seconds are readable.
h=8 m=52
